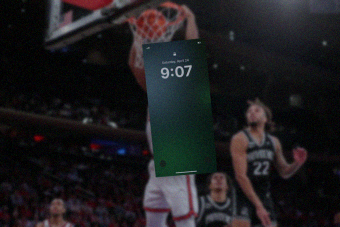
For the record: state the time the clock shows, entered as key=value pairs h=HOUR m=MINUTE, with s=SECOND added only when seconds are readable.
h=9 m=7
